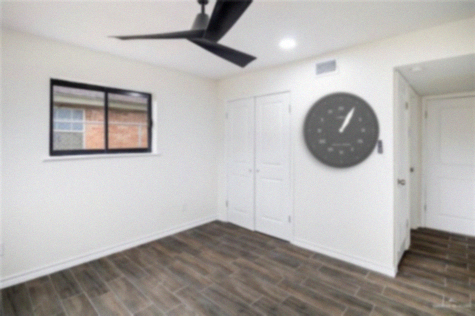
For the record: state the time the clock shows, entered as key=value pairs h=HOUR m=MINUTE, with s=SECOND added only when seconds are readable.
h=1 m=5
